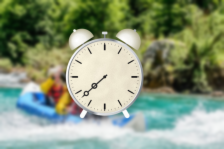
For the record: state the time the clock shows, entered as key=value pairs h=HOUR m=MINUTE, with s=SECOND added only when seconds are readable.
h=7 m=38
